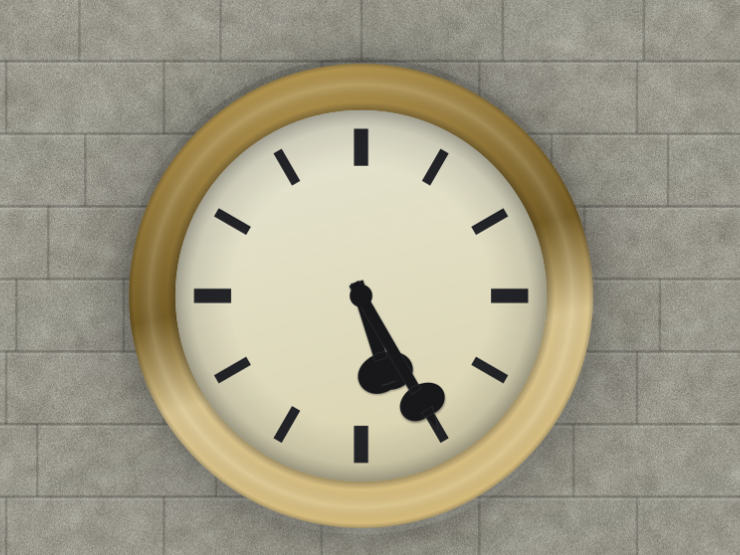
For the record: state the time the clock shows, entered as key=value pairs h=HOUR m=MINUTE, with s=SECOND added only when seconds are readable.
h=5 m=25
